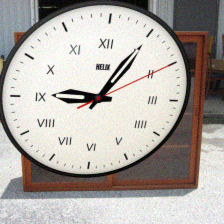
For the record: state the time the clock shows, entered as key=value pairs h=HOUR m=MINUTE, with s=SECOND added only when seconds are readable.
h=9 m=5 s=10
